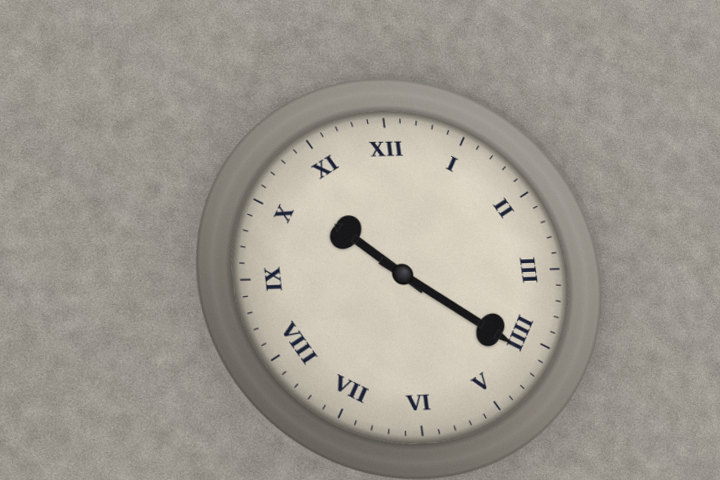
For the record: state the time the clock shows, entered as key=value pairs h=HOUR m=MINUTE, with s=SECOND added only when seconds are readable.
h=10 m=21
